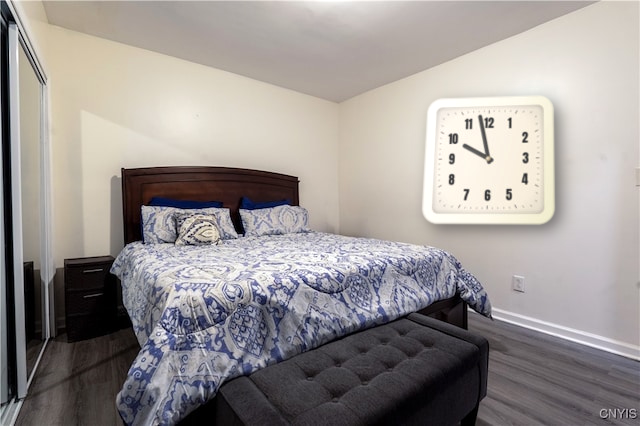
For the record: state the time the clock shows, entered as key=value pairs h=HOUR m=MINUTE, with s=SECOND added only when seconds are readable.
h=9 m=58
